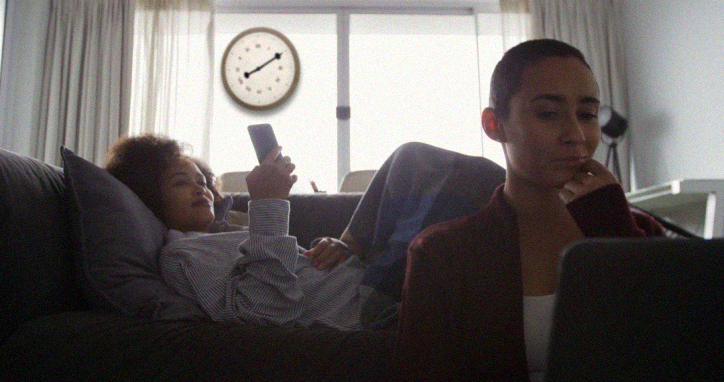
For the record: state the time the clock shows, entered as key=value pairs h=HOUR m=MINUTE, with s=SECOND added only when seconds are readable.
h=8 m=10
